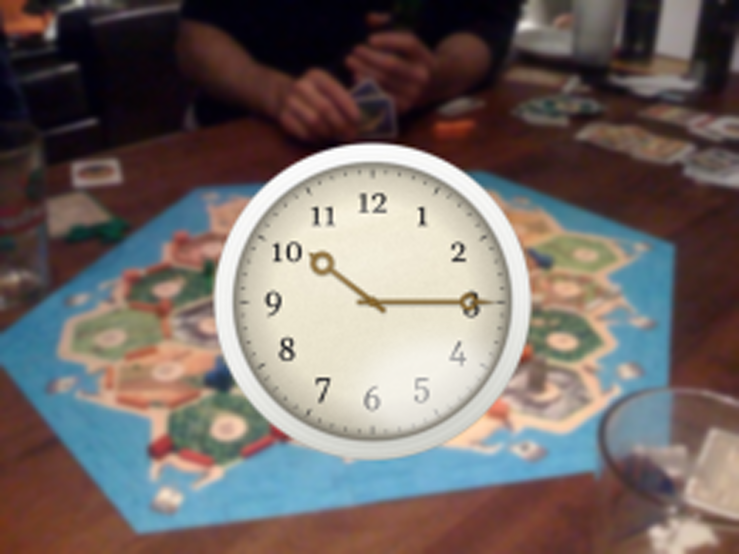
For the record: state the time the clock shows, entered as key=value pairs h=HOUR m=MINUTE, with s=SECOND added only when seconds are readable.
h=10 m=15
